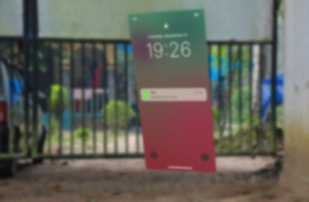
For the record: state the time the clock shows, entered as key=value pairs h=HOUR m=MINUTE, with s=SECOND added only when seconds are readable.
h=19 m=26
